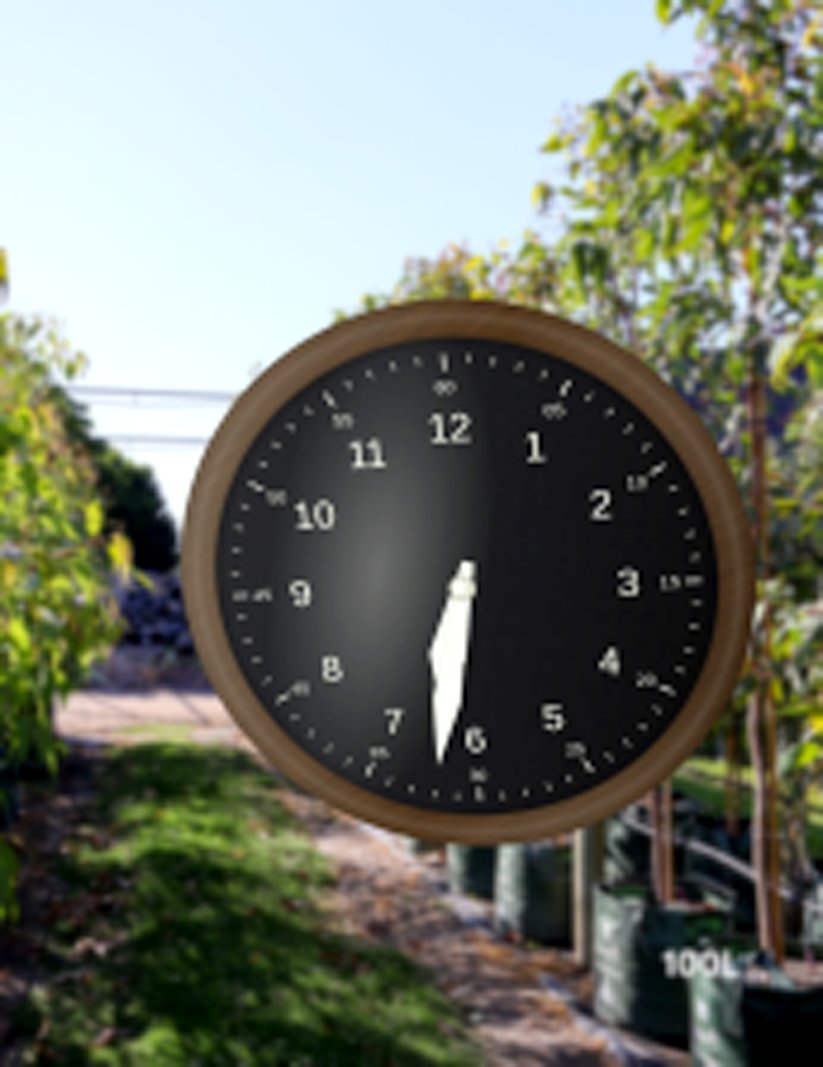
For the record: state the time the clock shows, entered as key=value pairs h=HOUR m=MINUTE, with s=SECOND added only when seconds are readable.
h=6 m=32
